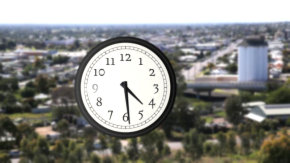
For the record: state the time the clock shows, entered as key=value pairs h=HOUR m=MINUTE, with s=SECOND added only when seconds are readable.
h=4 m=29
